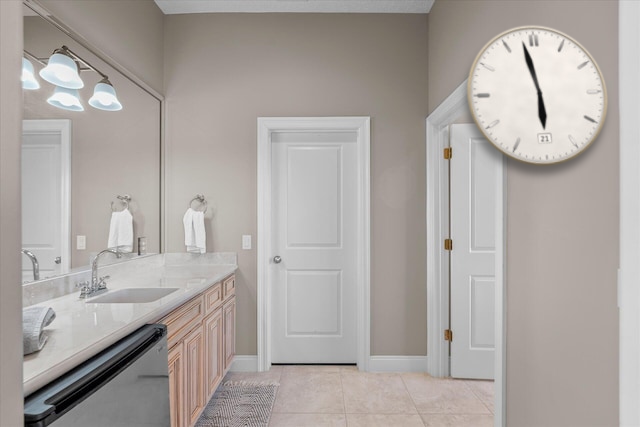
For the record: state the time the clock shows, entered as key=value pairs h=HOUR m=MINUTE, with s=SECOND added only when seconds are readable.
h=5 m=58
